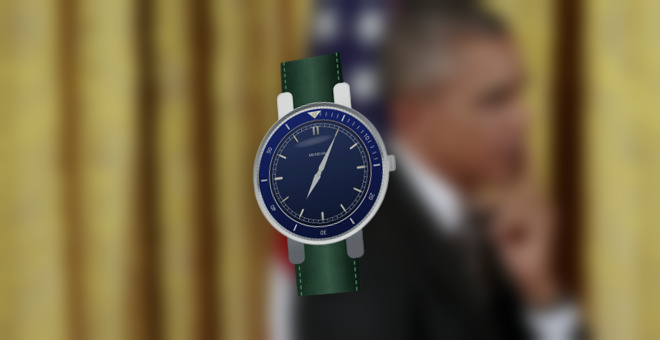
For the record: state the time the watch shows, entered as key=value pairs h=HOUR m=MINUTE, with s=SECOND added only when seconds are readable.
h=7 m=5
